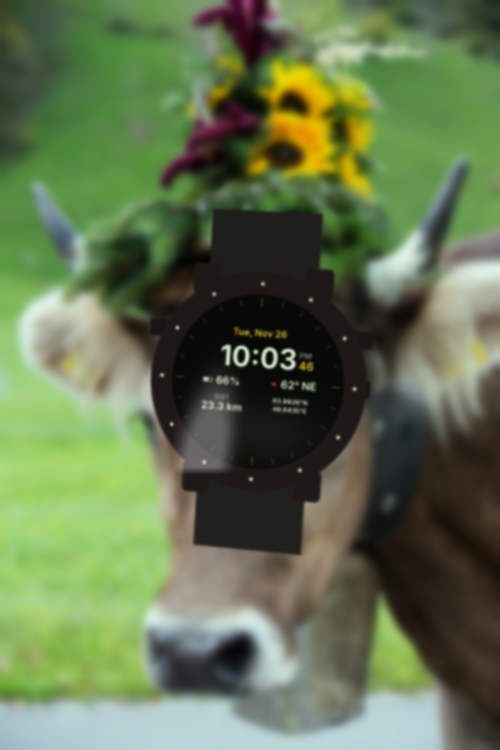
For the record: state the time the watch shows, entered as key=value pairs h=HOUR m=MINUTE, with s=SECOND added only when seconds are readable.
h=10 m=3
